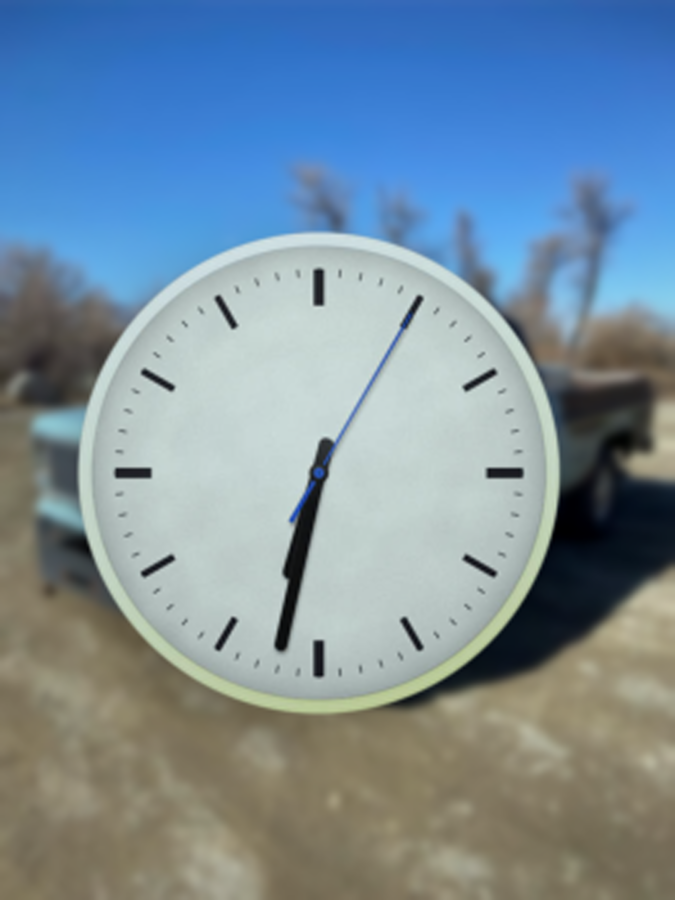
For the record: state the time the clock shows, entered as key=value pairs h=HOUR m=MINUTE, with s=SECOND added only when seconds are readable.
h=6 m=32 s=5
